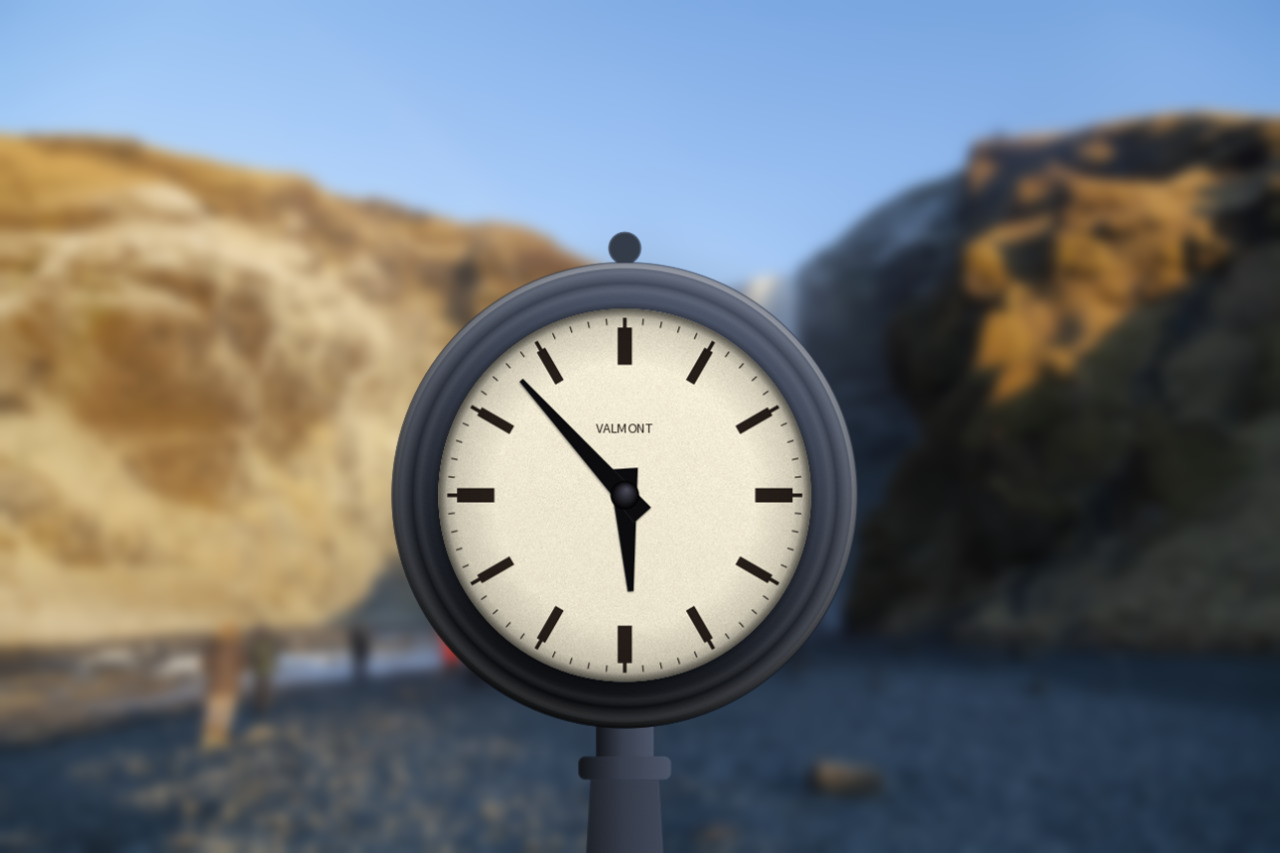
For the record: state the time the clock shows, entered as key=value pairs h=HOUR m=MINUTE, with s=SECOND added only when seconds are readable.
h=5 m=53
